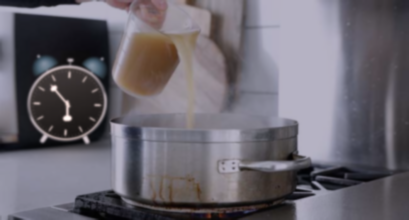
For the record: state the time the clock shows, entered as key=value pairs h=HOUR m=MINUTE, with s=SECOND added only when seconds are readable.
h=5 m=53
